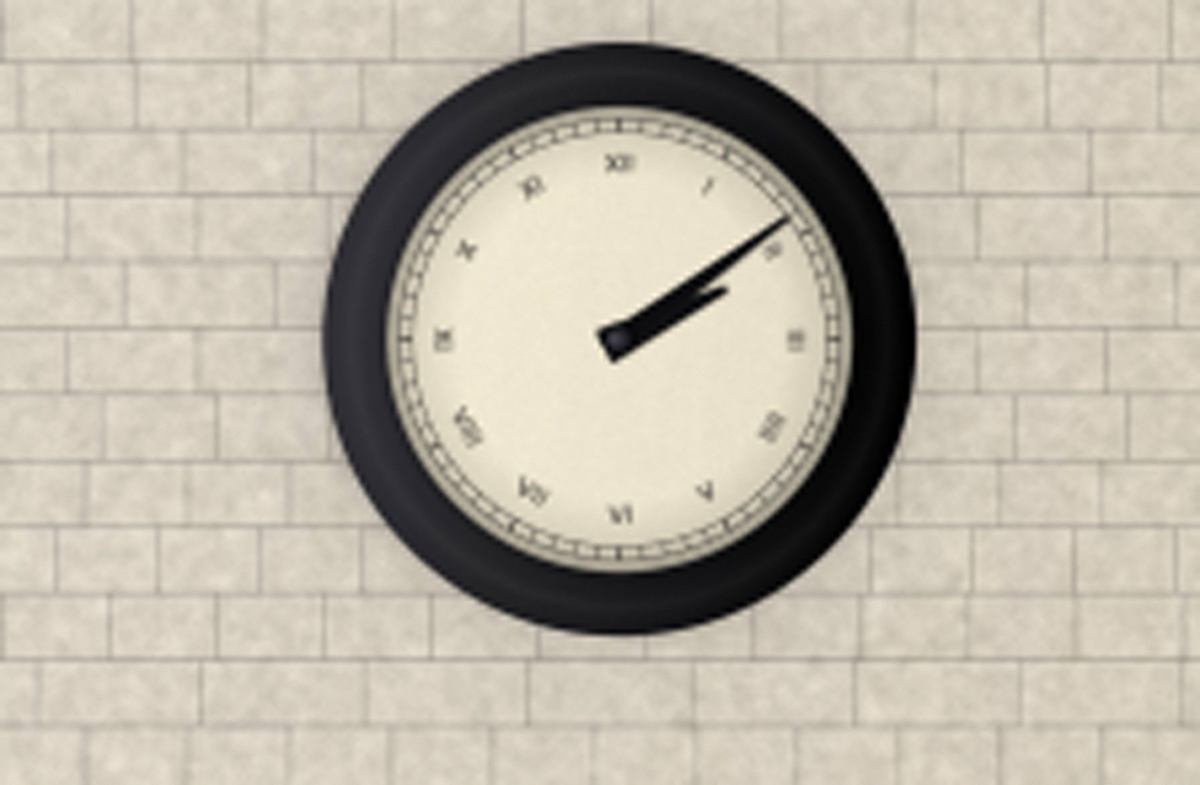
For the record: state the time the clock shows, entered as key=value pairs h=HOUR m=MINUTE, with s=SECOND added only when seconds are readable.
h=2 m=9
